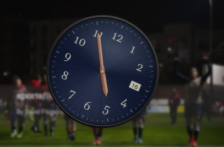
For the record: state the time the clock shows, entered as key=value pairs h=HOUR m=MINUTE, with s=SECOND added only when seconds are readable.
h=4 m=55
